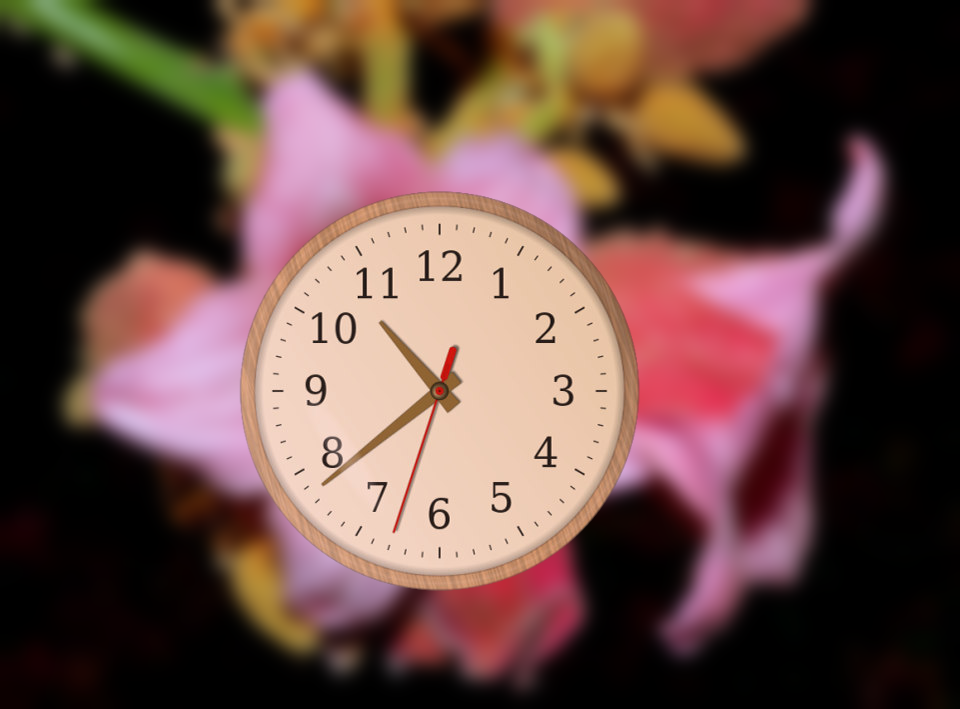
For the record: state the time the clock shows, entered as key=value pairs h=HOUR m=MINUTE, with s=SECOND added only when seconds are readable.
h=10 m=38 s=33
